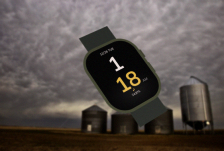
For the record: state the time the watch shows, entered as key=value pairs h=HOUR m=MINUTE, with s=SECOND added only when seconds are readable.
h=1 m=18
